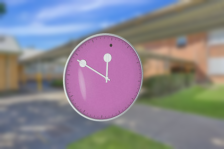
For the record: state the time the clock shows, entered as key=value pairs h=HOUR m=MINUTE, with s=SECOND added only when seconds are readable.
h=11 m=49
